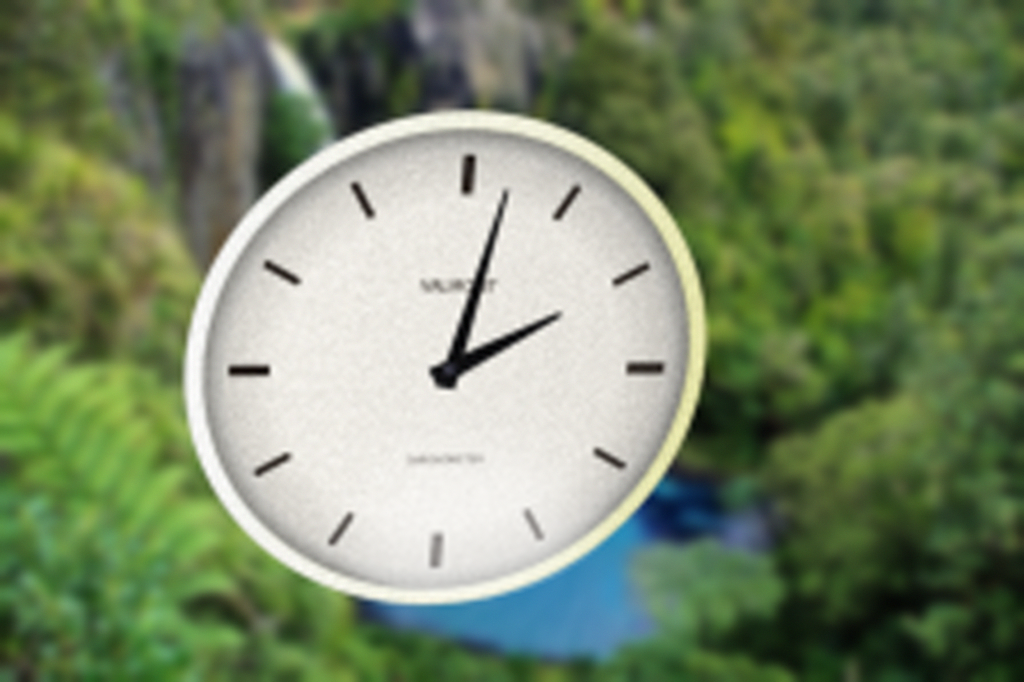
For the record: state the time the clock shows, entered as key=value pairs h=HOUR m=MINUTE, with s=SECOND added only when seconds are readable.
h=2 m=2
